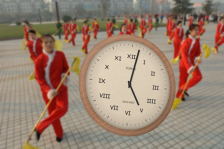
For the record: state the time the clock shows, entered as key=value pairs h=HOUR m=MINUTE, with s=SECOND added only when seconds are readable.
h=5 m=2
